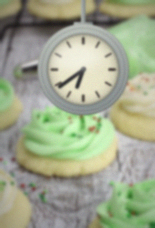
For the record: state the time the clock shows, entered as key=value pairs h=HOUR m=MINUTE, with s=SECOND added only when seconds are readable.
h=6 m=39
